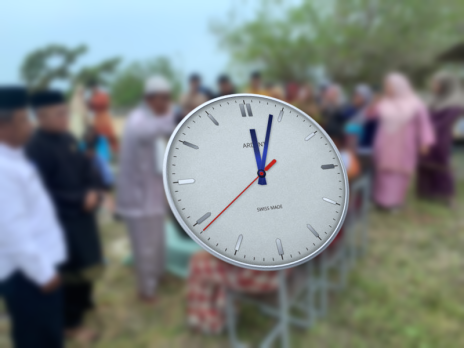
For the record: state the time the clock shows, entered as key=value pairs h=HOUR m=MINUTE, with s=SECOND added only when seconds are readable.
h=12 m=3 s=39
